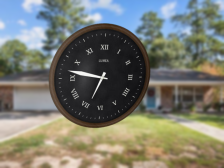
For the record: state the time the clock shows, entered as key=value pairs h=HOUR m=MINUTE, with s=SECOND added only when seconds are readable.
h=6 m=47
